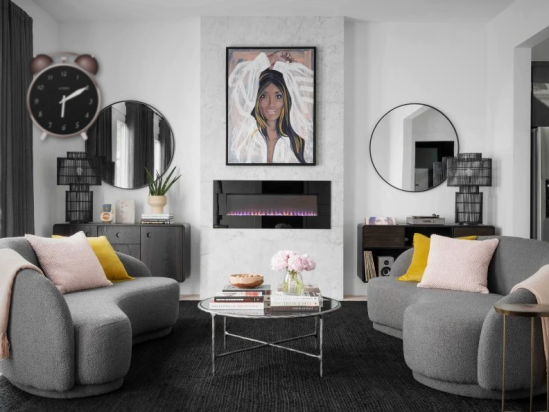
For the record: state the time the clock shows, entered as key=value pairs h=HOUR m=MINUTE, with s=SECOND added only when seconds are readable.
h=6 m=10
